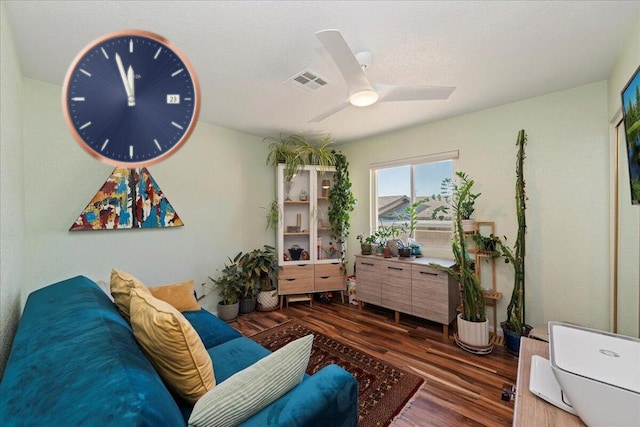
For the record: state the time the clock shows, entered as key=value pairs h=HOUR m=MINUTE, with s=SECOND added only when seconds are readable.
h=11 m=57
